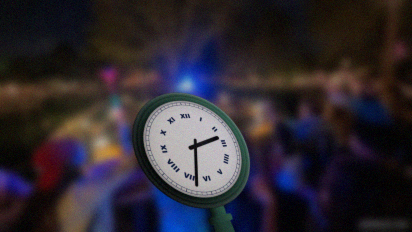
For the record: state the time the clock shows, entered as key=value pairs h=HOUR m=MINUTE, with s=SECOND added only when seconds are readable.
h=2 m=33
